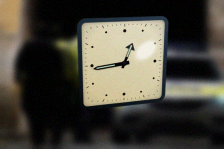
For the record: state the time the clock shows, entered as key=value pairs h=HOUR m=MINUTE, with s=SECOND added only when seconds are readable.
h=12 m=44
